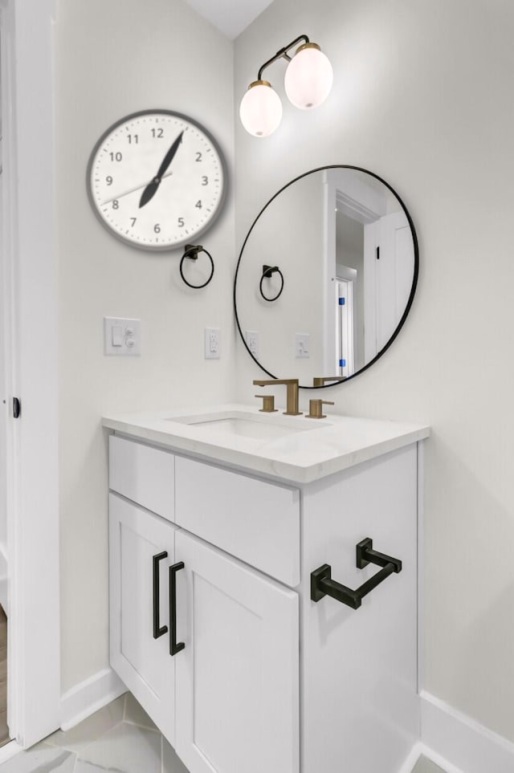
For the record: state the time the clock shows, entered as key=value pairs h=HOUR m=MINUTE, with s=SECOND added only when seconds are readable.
h=7 m=4 s=41
